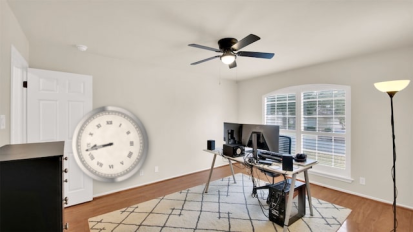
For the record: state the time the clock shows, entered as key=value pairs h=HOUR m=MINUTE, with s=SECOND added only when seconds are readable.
h=8 m=43
